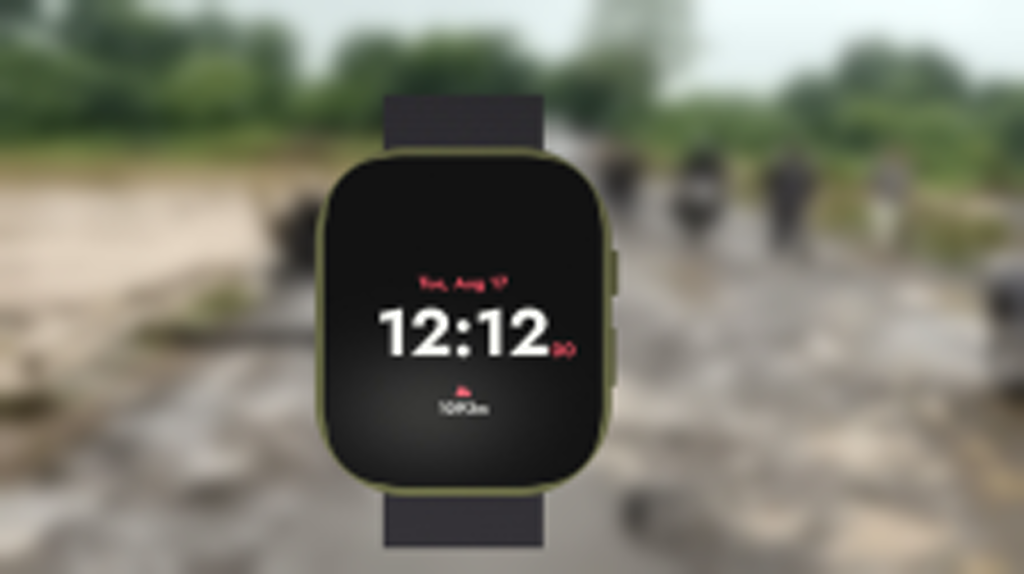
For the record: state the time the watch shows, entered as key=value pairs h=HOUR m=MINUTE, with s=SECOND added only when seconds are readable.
h=12 m=12
